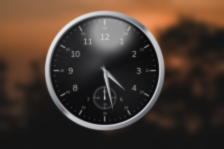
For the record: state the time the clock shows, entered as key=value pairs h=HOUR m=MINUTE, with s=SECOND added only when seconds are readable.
h=4 m=28
